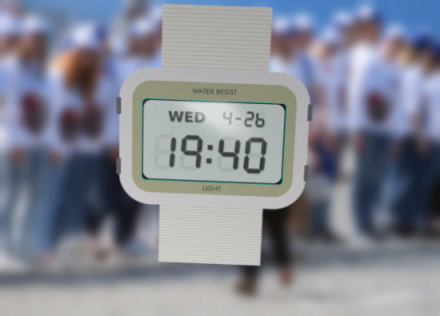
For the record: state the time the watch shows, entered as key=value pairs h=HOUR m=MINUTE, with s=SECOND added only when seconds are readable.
h=19 m=40
